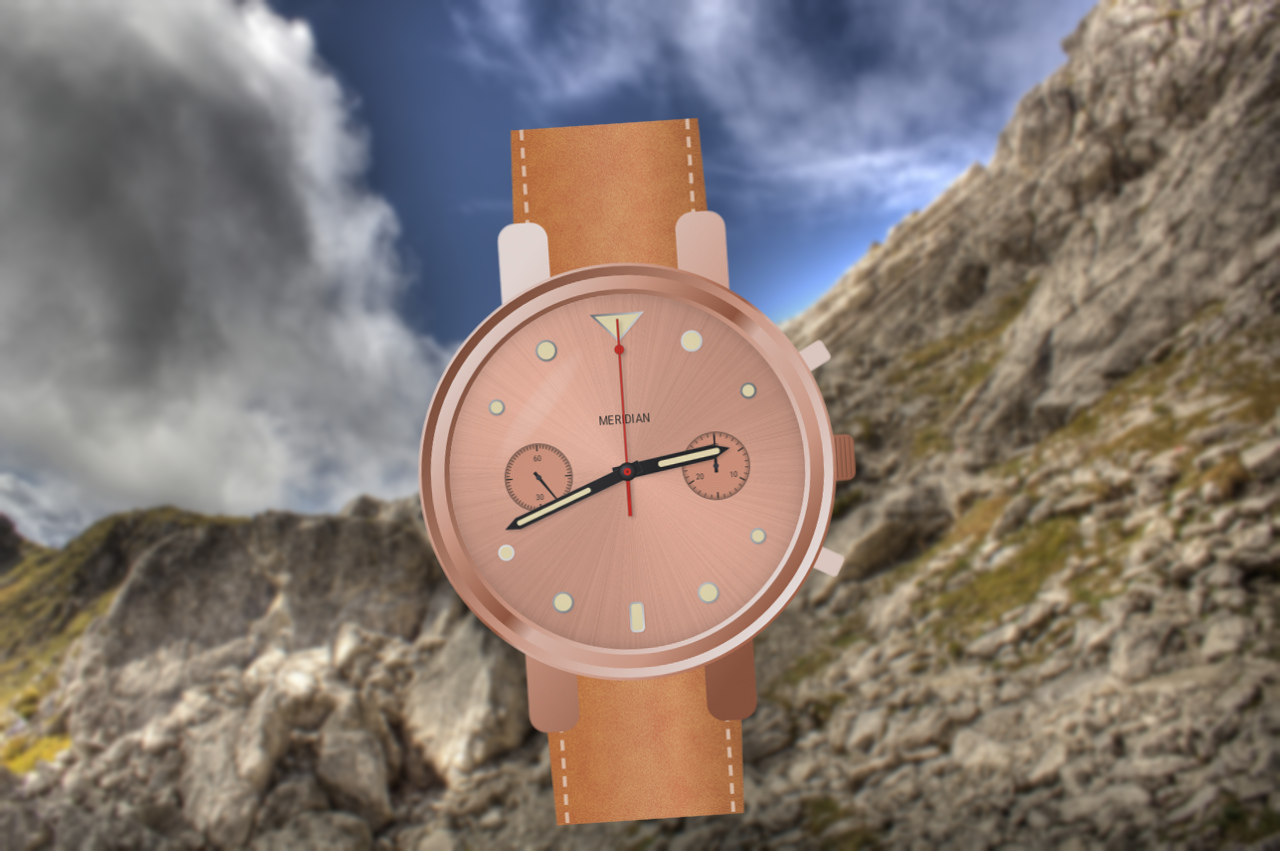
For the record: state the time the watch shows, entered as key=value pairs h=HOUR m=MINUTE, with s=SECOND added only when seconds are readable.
h=2 m=41 s=24
